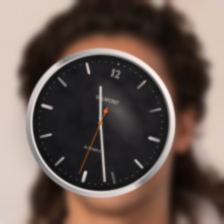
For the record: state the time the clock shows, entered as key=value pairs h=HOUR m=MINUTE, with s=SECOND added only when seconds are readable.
h=11 m=26 s=31
